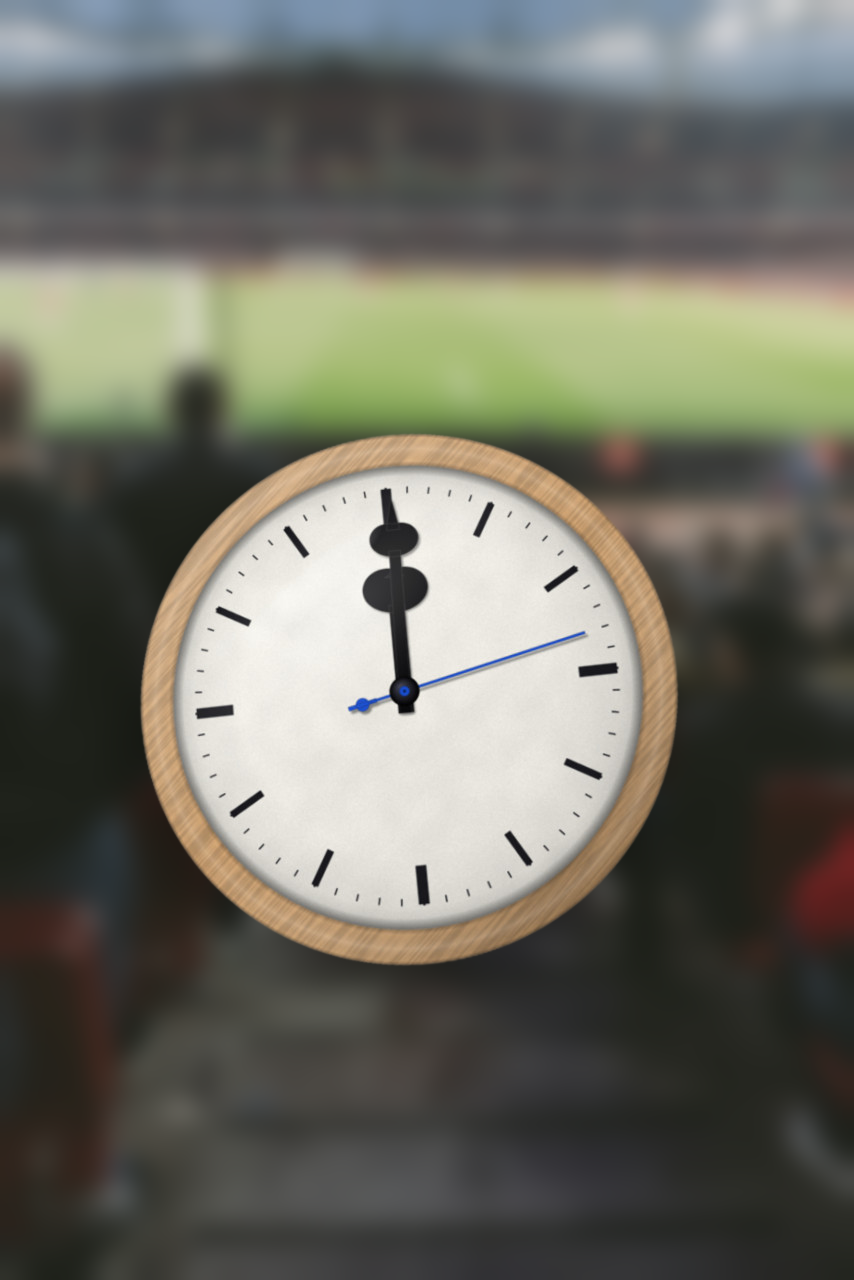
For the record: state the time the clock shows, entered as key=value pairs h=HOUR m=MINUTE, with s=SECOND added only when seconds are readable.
h=12 m=0 s=13
